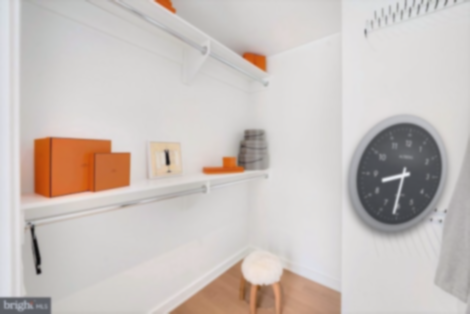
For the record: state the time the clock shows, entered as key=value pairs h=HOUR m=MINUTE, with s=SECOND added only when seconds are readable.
h=8 m=31
